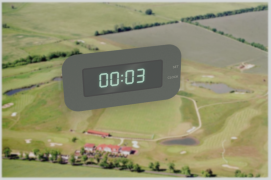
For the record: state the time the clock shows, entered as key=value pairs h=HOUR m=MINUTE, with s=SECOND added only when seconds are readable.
h=0 m=3
